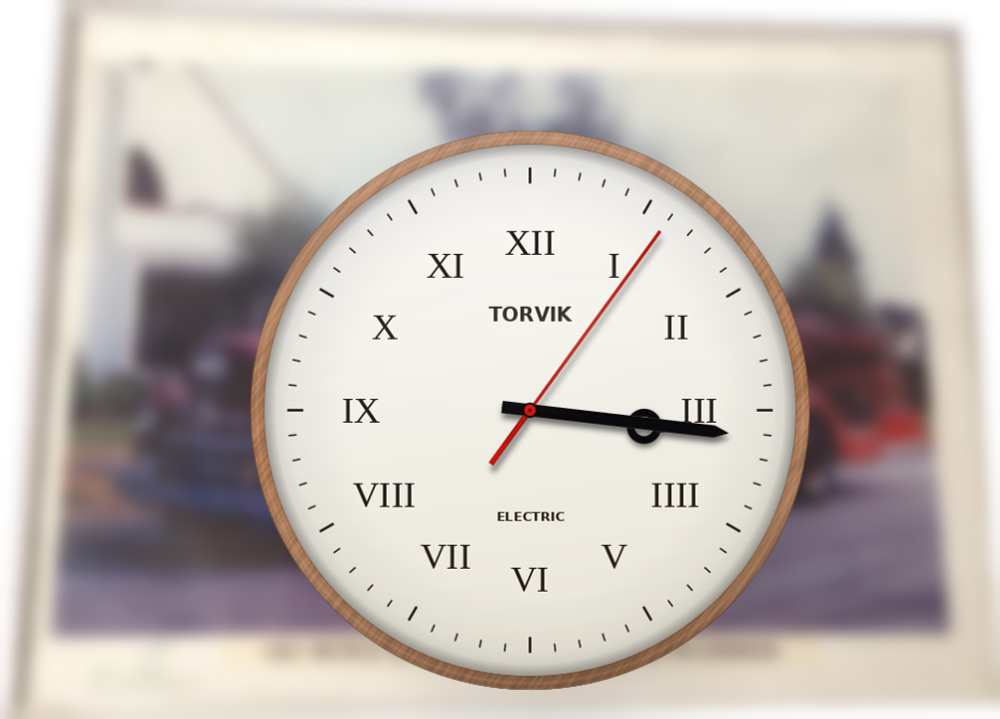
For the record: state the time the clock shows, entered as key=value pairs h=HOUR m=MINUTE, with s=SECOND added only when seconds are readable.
h=3 m=16 s=6
